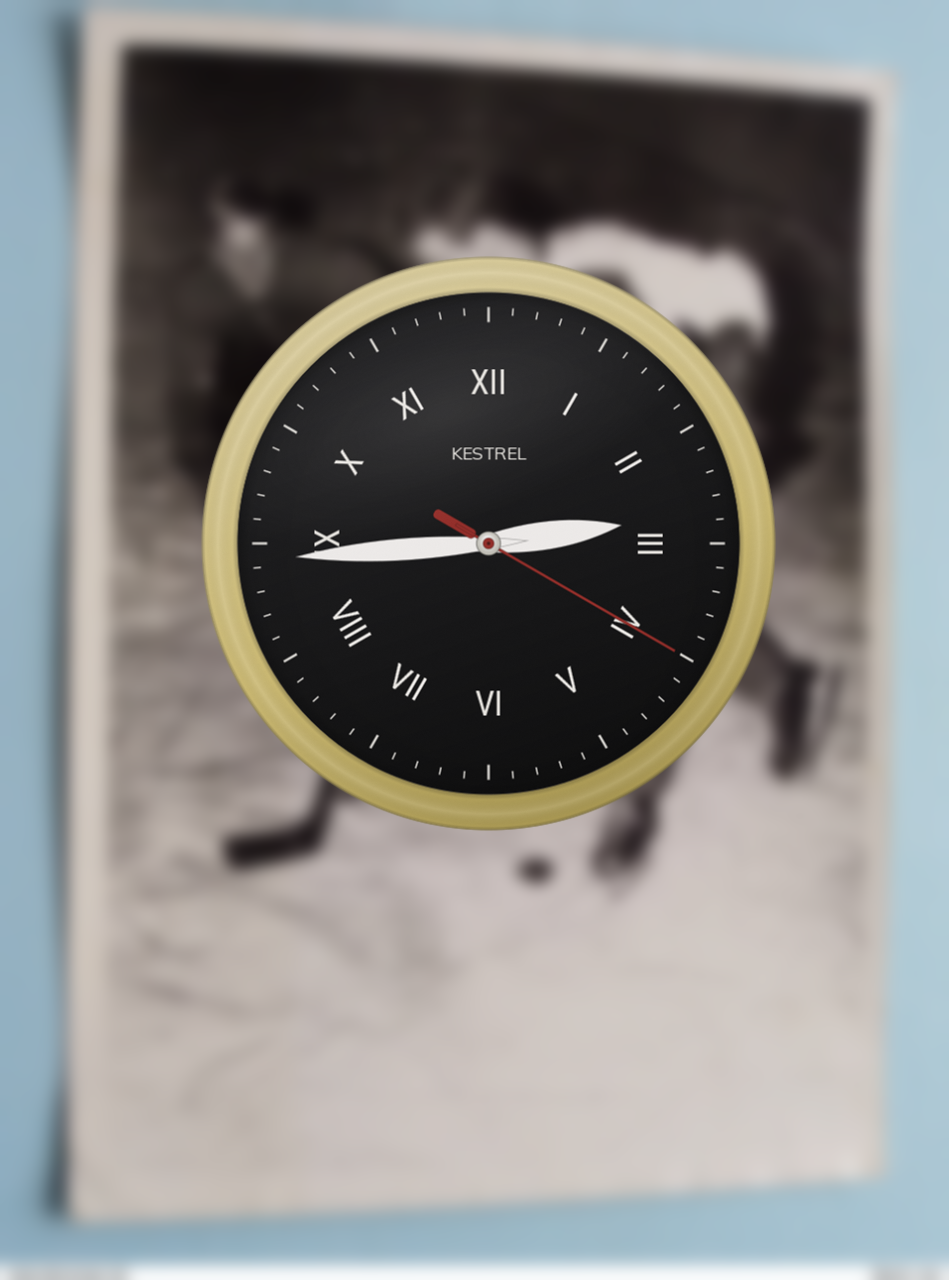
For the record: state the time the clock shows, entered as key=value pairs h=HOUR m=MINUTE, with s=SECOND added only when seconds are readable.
h=2 m=44 s=20
